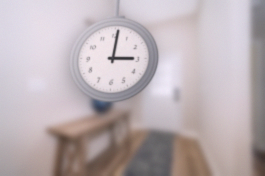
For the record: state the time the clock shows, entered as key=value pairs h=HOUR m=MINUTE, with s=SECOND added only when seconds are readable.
h=3 m=1
